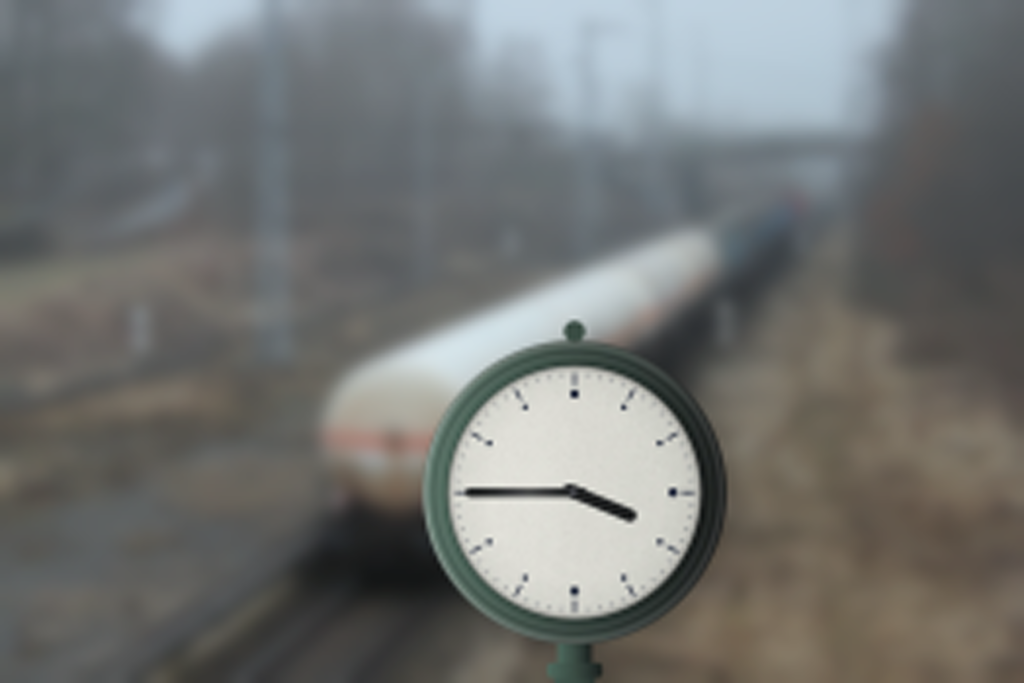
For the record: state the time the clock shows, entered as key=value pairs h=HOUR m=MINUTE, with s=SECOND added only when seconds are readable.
h=3 m=45
